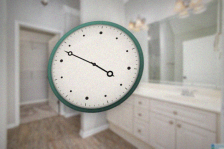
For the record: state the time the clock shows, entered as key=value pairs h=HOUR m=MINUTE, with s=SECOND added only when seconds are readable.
h=3 m=48
